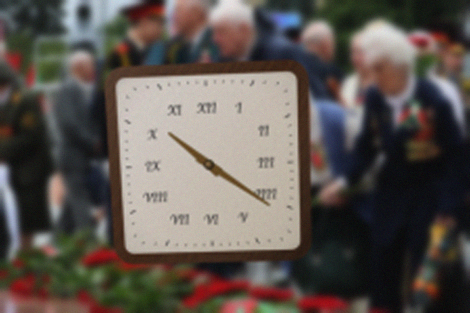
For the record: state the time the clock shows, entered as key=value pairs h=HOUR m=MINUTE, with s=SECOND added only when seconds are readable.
h=10 m=21
